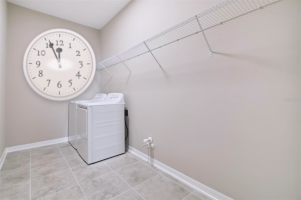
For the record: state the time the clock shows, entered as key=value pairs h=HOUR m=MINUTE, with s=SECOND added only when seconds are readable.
h=11 m=56
